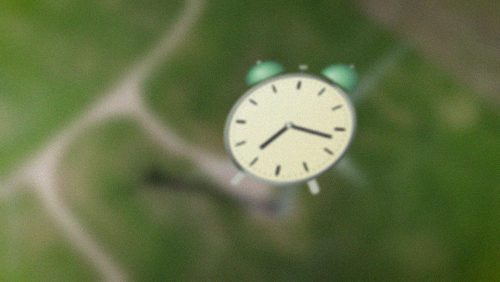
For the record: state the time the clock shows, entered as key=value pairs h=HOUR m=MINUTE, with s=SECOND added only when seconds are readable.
h=7 m=17
